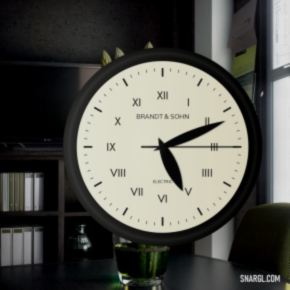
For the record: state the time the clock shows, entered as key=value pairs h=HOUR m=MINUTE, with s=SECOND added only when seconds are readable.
h=5 m=11 s=15
